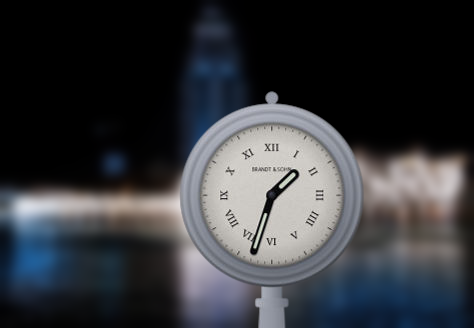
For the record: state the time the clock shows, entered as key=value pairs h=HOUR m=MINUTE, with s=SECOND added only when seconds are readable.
h=1 m=33
